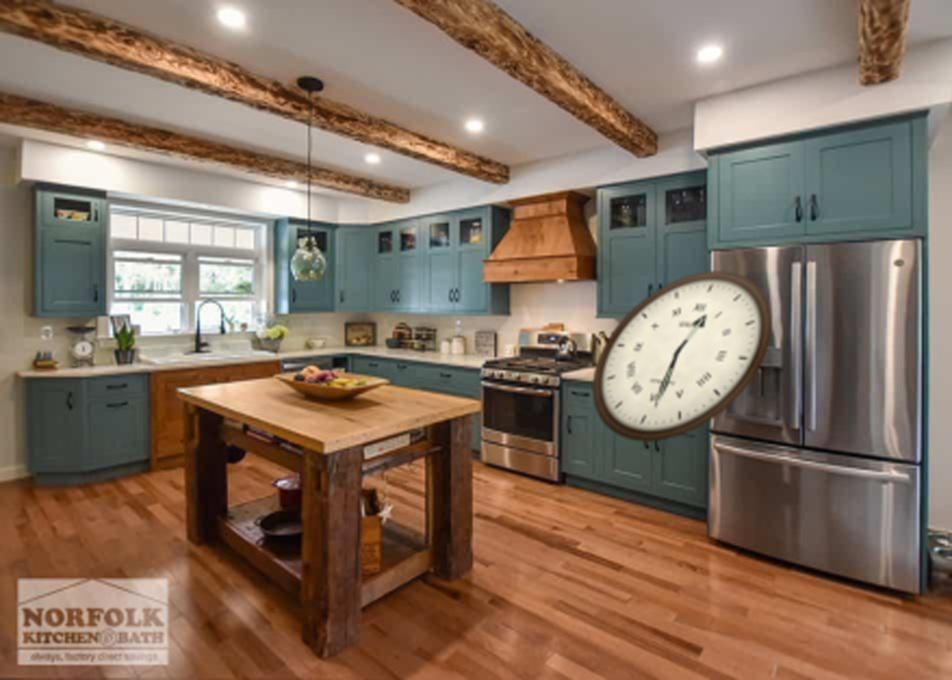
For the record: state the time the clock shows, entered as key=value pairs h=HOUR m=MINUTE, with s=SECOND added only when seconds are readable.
h=12 m=29
